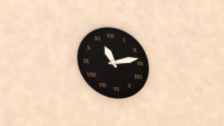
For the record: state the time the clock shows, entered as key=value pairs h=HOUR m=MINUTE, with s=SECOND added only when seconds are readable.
h=11 m=13
